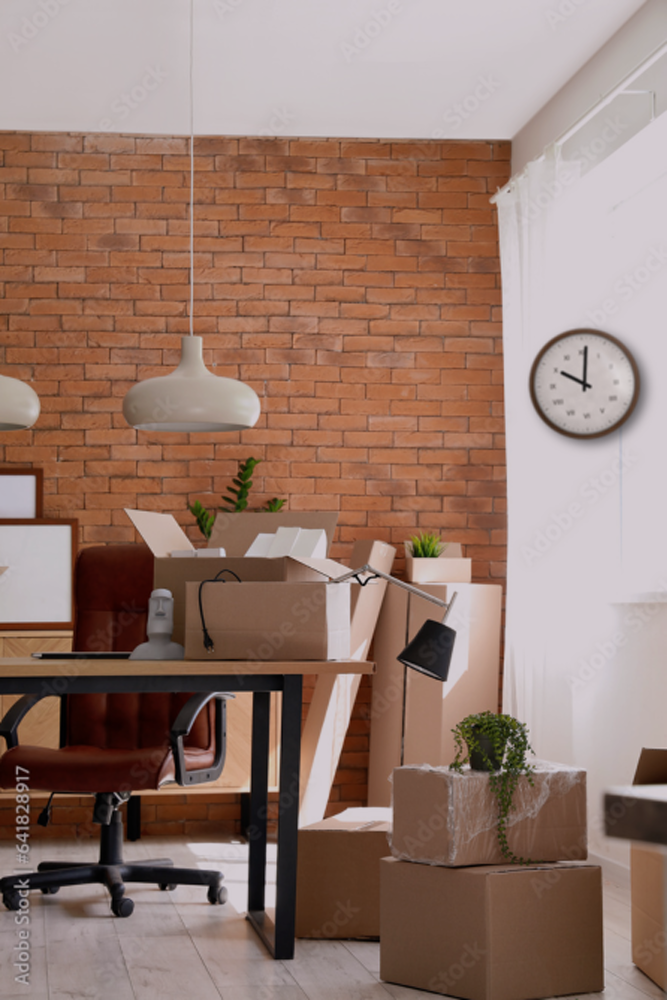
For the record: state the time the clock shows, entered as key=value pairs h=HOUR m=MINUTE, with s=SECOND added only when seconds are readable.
h=10 m=1
